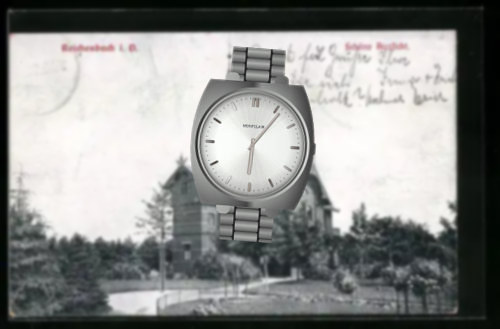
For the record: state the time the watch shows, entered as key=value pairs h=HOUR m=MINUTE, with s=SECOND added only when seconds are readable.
h=6 m=6
